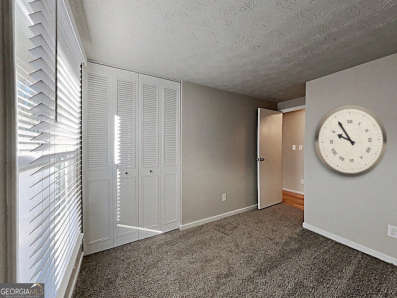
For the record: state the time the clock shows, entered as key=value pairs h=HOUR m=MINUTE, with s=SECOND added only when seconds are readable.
h=9 m=55
